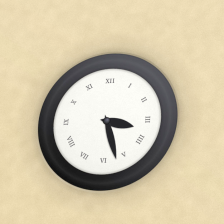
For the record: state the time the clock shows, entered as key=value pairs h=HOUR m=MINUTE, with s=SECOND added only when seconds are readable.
h=3 m=27
